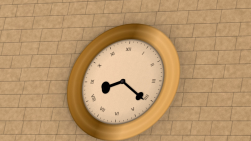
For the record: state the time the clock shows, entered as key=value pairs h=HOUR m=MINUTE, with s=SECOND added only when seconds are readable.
h=8 m=21
